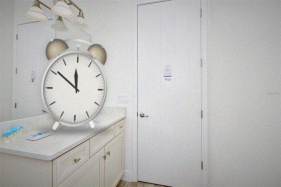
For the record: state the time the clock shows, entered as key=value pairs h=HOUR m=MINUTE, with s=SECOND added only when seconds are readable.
h=11 m=51
